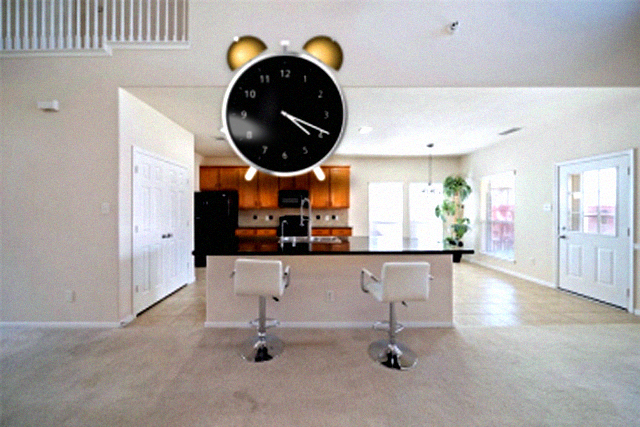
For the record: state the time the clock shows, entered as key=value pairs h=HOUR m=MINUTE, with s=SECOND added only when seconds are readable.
h=4 m=19
